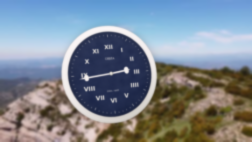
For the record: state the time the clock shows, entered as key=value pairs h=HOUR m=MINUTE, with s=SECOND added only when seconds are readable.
h=2 m=44
